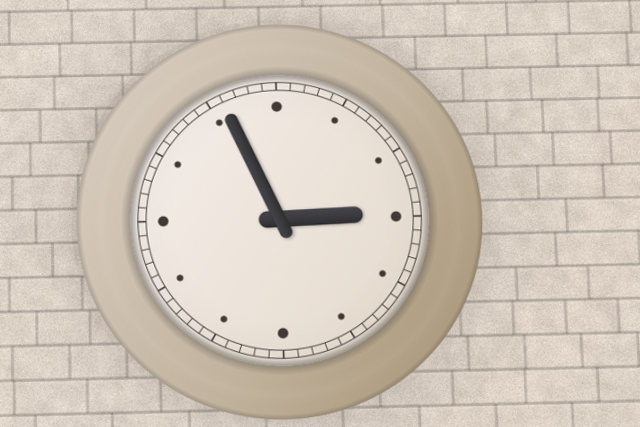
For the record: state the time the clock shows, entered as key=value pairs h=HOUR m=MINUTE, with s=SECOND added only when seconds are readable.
h=2 m=56
